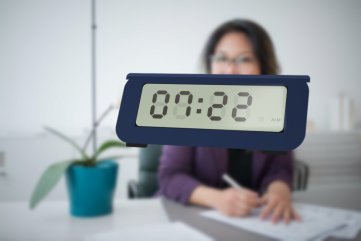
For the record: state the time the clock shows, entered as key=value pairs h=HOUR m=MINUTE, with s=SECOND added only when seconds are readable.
h=7 m=22
